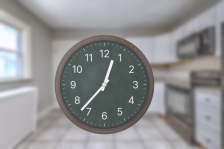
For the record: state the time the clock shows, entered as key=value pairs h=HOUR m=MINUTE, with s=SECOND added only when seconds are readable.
h=12 m=37
